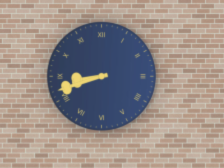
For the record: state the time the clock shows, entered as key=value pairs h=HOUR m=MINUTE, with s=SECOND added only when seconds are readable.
h=8 m=42
